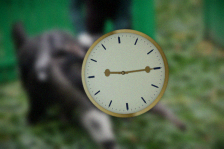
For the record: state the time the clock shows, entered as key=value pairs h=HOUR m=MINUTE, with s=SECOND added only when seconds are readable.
h=9 m=15
